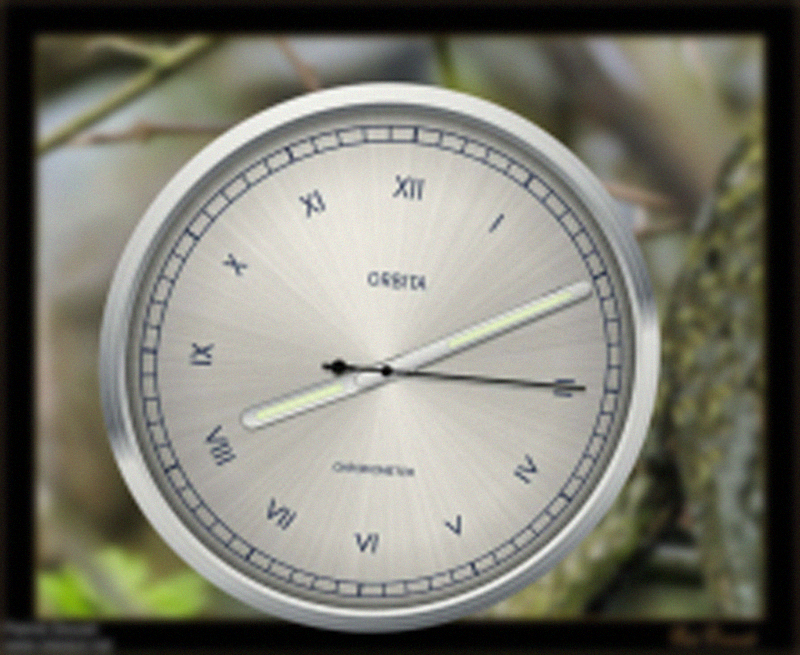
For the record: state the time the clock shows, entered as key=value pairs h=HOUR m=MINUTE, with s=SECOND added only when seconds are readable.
h=8 m=10 s=15
